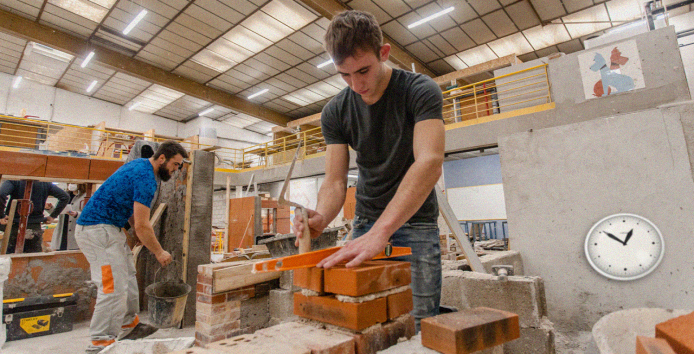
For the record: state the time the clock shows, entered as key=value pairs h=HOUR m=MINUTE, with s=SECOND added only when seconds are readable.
h=12 m=51
